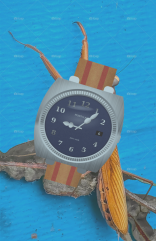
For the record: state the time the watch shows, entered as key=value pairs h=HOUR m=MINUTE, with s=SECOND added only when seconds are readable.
h=9 m=6
